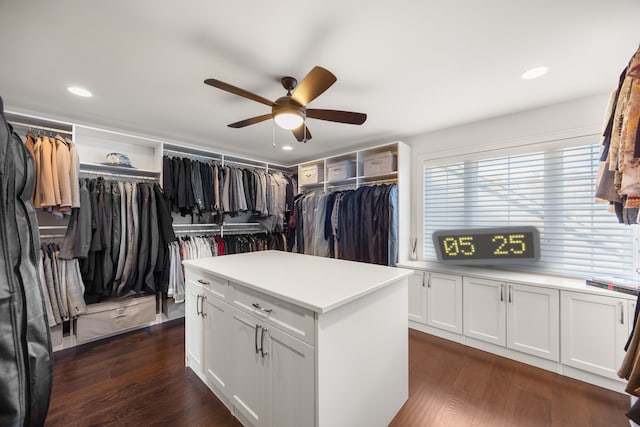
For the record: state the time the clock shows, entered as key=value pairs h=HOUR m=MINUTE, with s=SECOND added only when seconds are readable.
h=5 m=25
